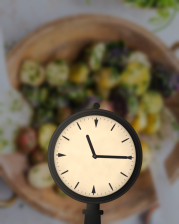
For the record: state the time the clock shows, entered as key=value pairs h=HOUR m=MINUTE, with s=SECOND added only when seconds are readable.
h=11 m=15
